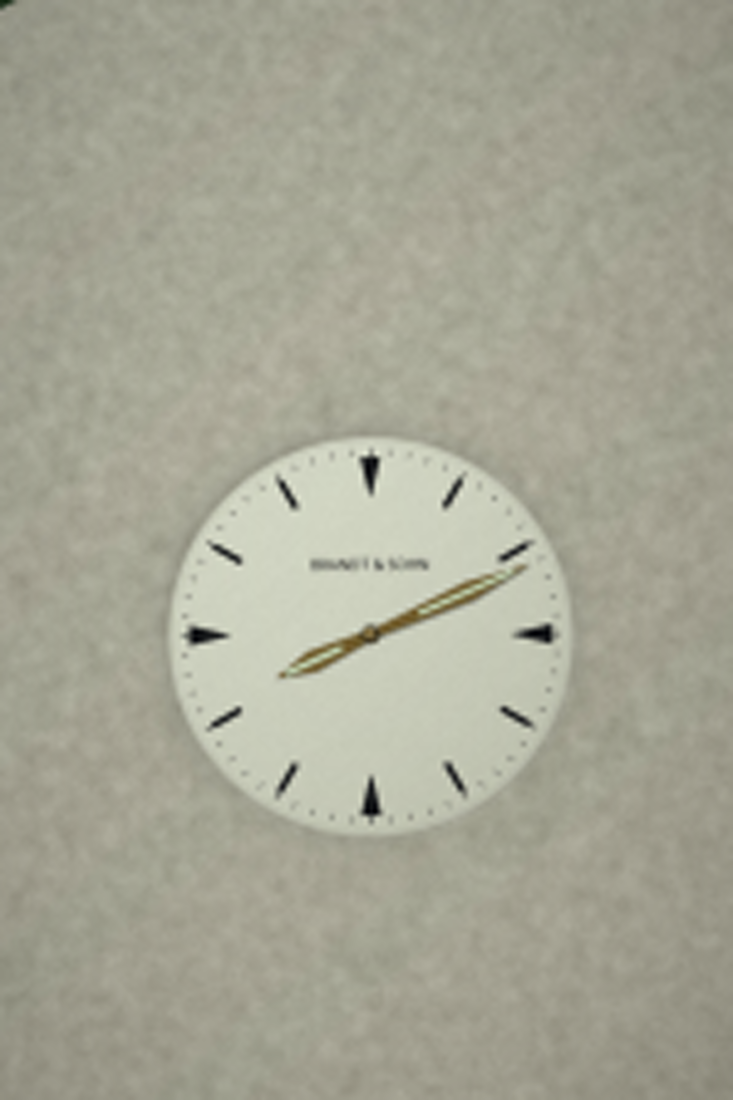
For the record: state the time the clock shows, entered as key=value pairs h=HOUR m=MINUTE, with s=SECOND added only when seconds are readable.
h=8 m=11
